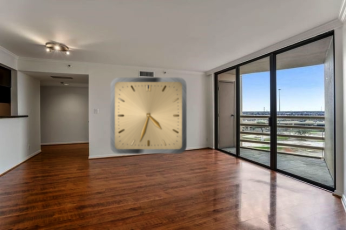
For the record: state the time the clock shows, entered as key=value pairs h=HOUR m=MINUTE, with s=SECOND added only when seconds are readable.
h=4 m=33
